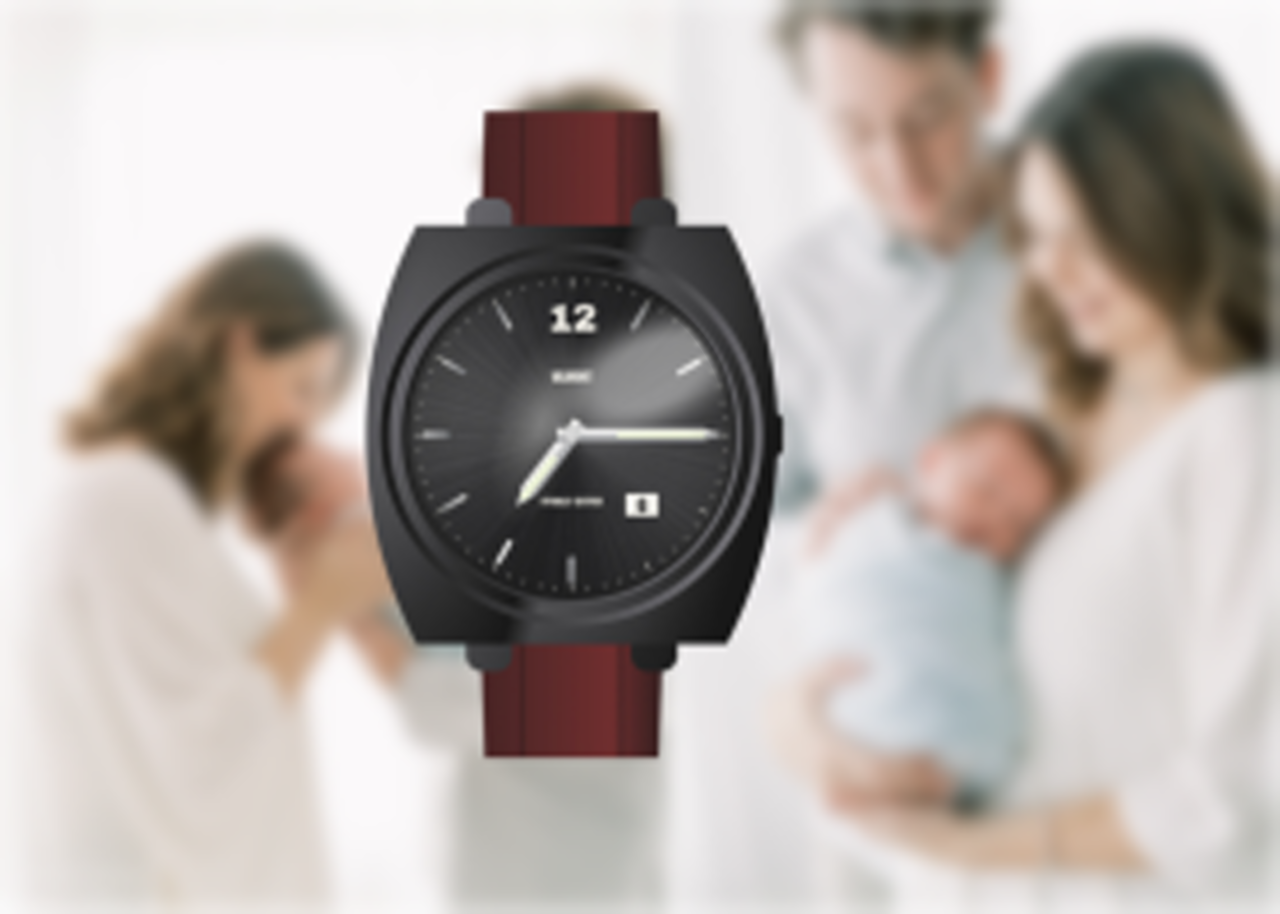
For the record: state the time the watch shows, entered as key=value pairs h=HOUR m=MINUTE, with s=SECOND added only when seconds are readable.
h=7 m=15
